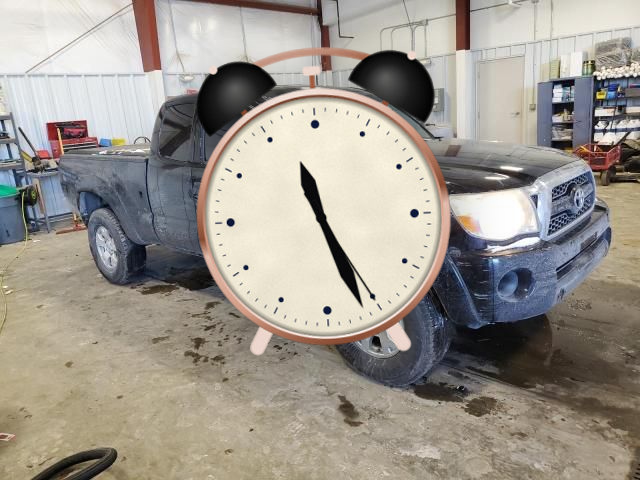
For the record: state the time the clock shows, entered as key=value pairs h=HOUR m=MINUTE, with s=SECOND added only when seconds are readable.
h=11 m=26 s=25
